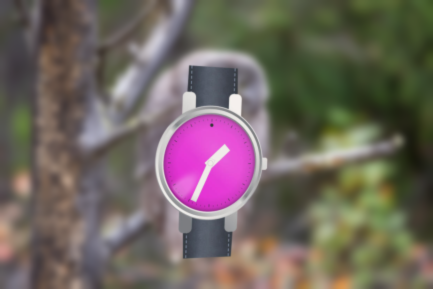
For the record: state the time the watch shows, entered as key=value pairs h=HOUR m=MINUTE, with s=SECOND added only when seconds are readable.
h=1 m=34
